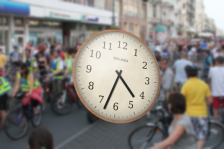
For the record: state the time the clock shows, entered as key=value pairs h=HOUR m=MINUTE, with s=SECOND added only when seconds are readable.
h=4 m=33
